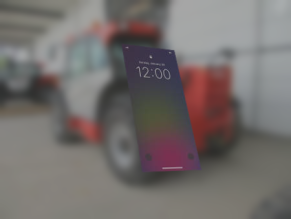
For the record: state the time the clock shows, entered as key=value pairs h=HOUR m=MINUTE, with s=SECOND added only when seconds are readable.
h=12 m=0
